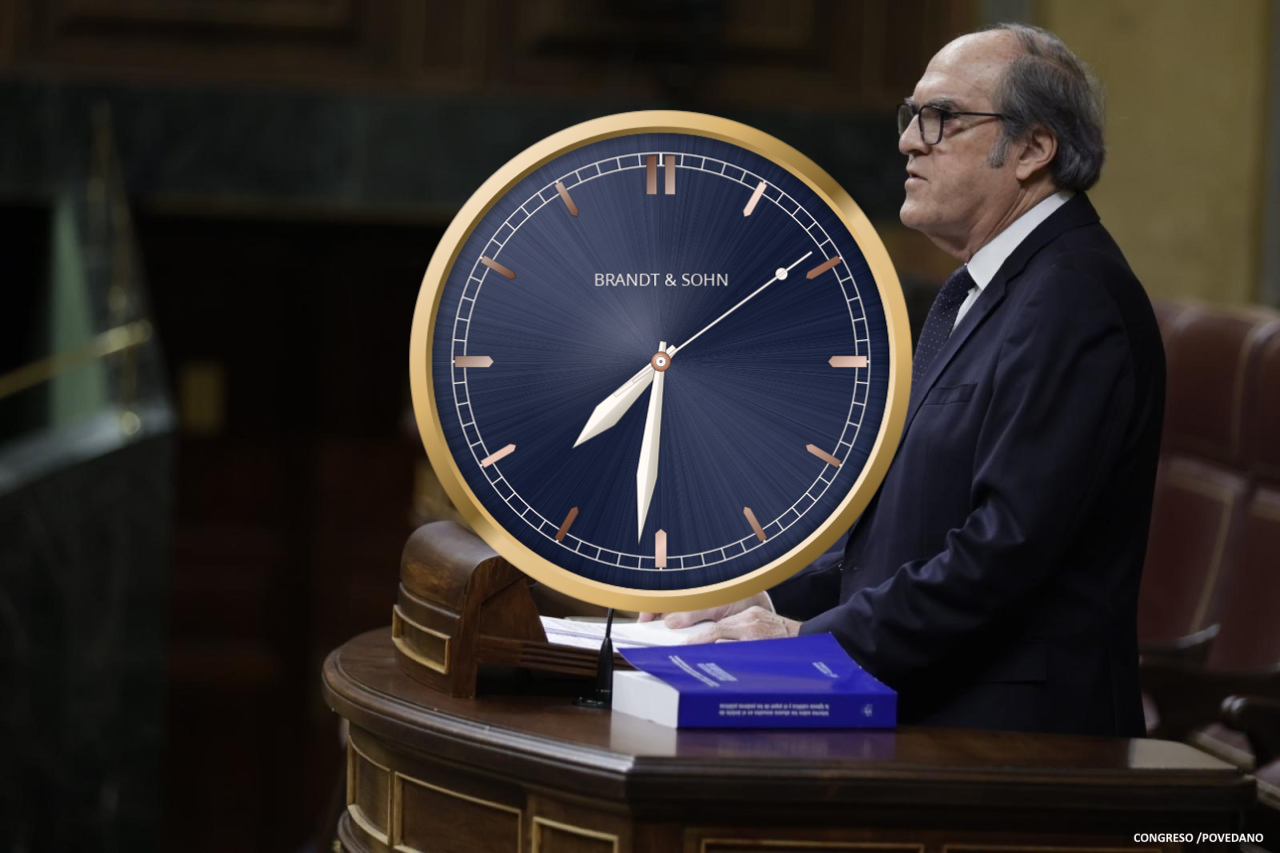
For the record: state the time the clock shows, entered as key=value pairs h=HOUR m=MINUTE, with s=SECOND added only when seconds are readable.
h=7 m=31 s=9
